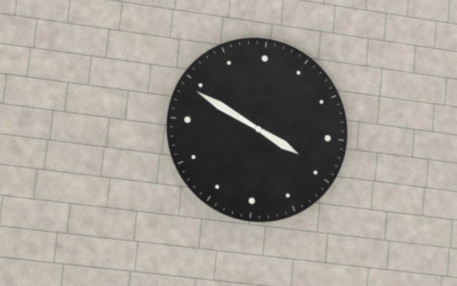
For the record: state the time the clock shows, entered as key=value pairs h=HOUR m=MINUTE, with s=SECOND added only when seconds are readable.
h=3 m=49
